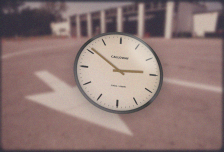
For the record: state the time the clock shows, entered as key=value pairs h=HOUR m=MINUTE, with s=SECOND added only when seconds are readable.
h=2 m=51
